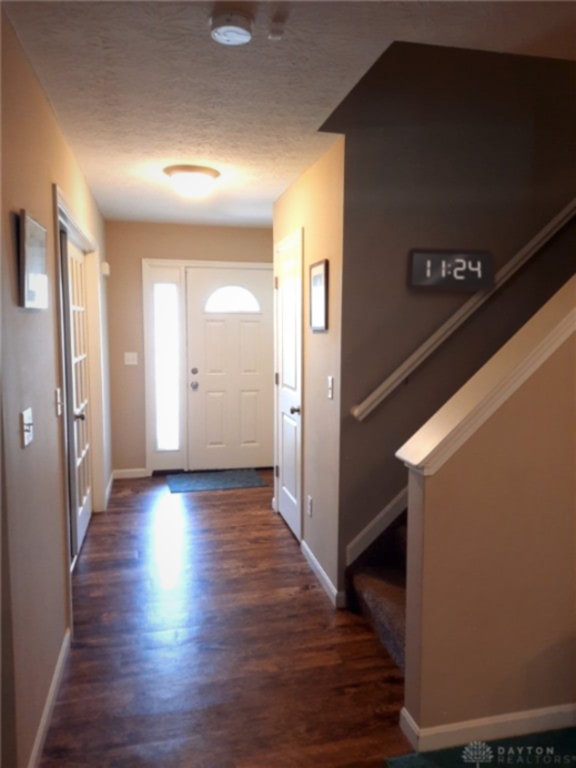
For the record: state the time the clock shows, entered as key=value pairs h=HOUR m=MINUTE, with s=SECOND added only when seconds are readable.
h=11 m=24
